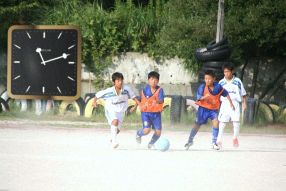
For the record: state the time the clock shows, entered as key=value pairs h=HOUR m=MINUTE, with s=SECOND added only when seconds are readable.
h=11 m=12
